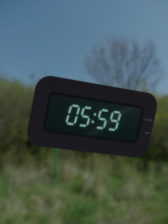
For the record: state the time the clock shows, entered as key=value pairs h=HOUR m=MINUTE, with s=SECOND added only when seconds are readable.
h=5 m=59
